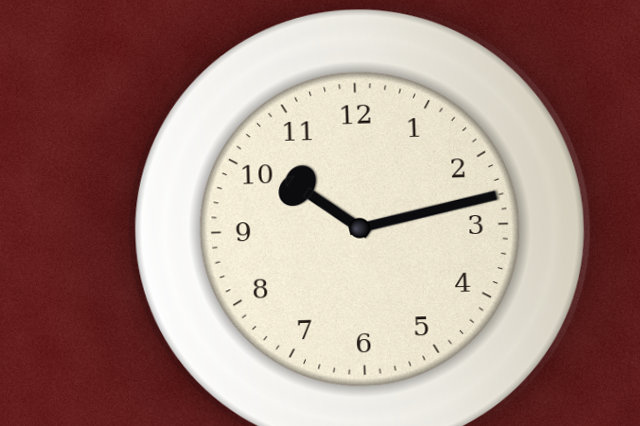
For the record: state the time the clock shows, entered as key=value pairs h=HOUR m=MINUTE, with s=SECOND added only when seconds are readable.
h=10 m=13
